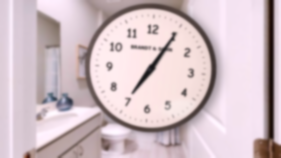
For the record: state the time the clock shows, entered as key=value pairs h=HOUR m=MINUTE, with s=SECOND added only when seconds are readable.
h=7 m=5
